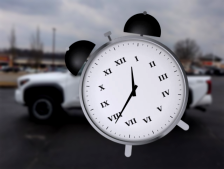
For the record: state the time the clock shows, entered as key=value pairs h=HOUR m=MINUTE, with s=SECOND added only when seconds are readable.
h=12 m=39
